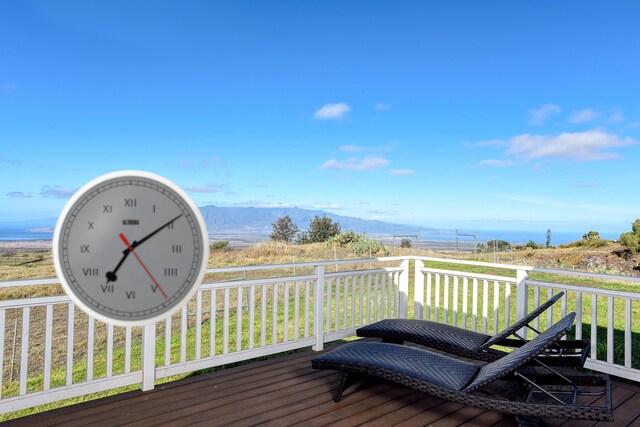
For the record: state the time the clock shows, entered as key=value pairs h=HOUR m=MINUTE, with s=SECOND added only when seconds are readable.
h=7 m=9 s=24
